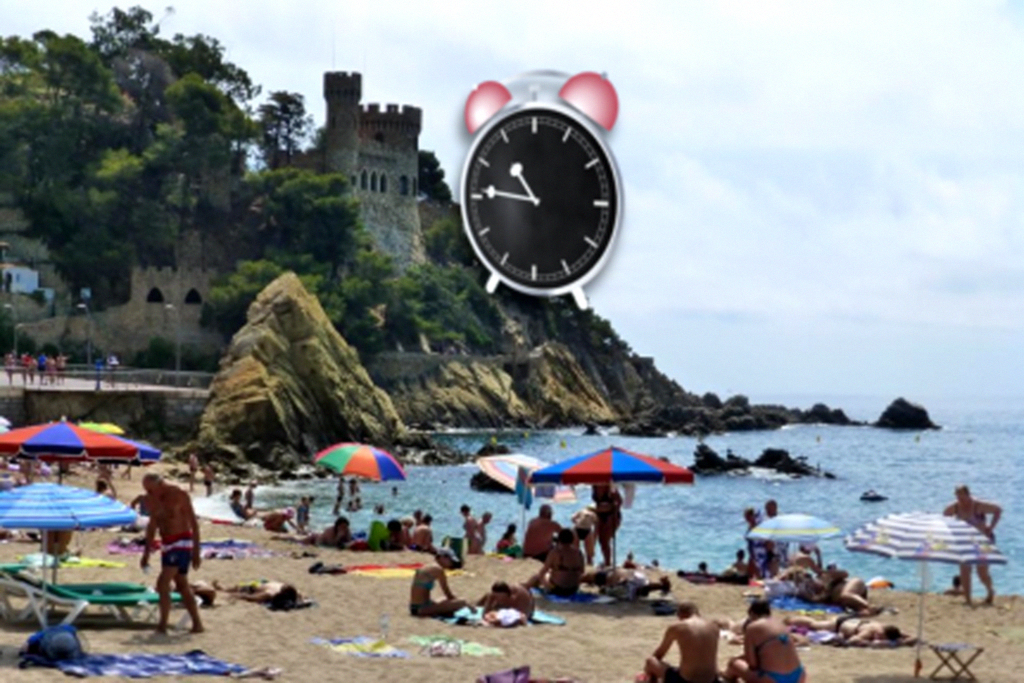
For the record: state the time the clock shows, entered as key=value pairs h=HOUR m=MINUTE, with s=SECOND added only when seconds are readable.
h=10 m=46
